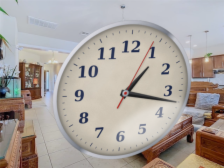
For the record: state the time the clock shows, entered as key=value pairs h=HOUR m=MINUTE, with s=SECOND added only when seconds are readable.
h=1 m=17 s=4
